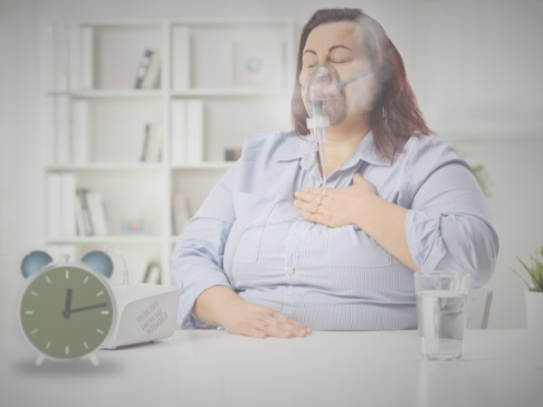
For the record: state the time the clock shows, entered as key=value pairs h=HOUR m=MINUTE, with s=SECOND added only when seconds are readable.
h=12 m=13
